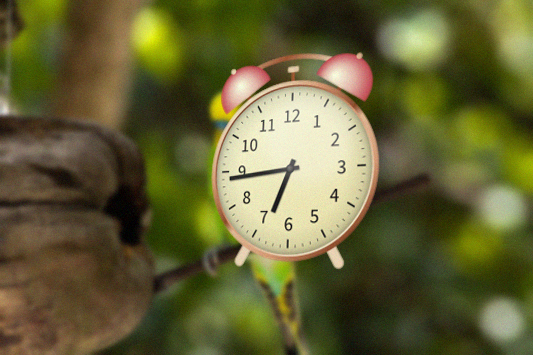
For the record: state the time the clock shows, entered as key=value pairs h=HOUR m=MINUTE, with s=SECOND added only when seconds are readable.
h=6 m=44
